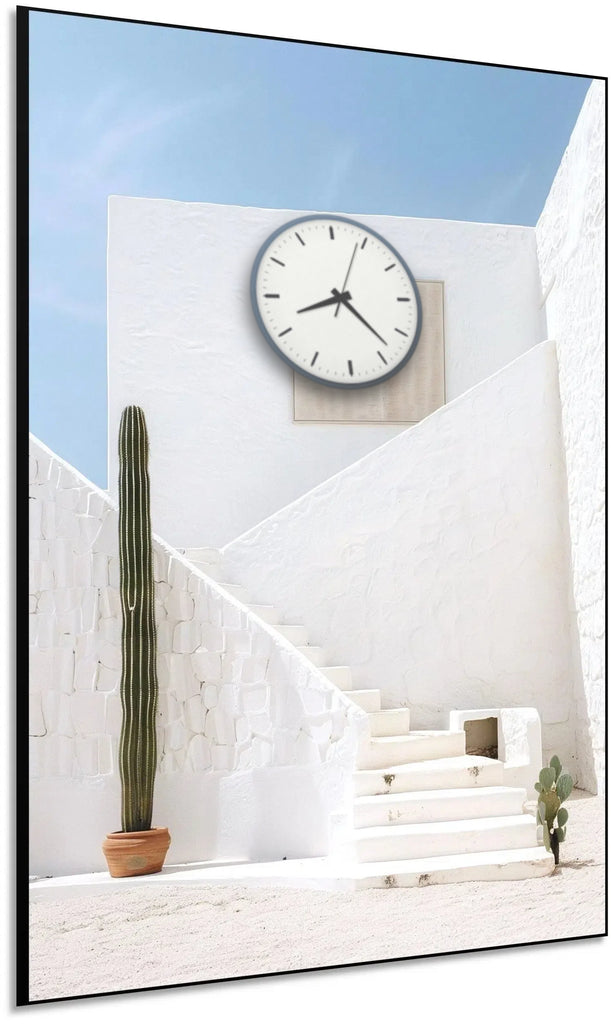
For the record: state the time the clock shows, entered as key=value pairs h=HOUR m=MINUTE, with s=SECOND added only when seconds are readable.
h=8 m=23 s=4
